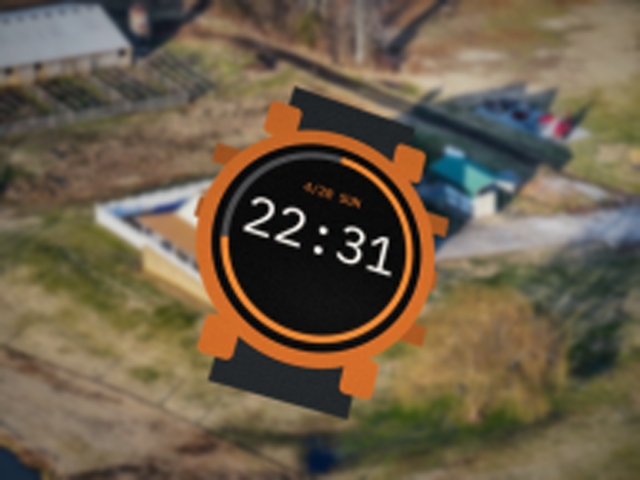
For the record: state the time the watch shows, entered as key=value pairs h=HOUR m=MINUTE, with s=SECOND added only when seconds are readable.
h=22 m=31
